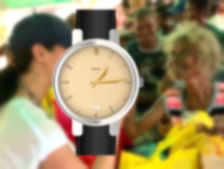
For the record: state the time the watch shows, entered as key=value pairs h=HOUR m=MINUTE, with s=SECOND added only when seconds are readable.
h=1 m=14
